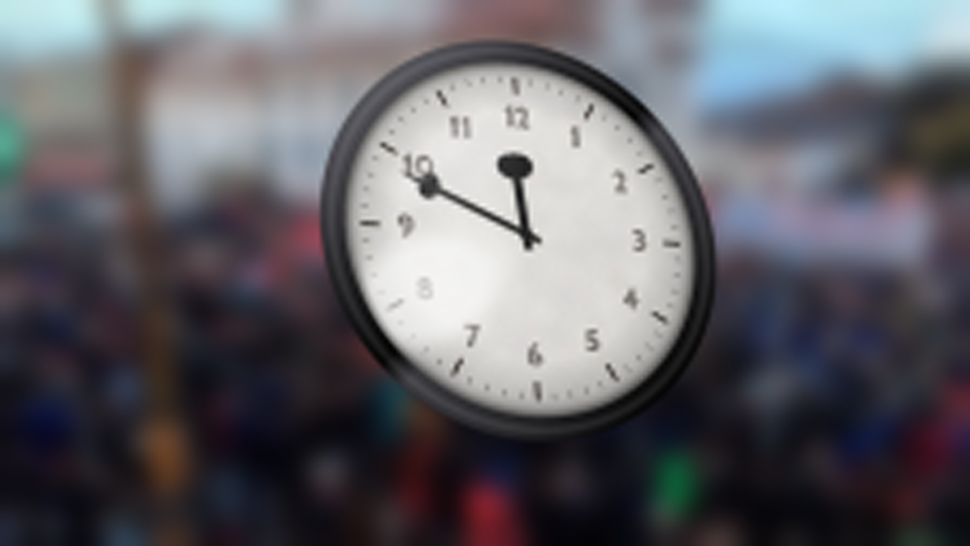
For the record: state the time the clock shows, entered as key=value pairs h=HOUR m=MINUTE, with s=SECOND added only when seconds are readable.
h=11 m=49
